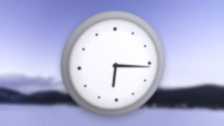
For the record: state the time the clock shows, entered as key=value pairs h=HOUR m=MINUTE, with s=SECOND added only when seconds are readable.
h=6 m=16
